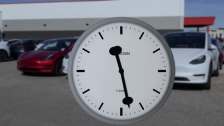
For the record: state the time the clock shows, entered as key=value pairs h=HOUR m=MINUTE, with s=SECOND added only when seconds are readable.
h=11 m=28
